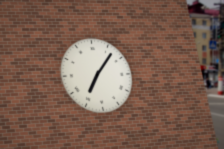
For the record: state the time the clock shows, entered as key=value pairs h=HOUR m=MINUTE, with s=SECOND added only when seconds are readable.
h=7 m=7
